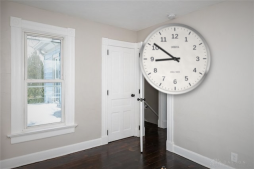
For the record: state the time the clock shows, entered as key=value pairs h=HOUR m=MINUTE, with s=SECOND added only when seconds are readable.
h=8 m=51
